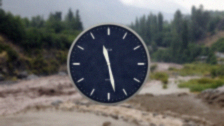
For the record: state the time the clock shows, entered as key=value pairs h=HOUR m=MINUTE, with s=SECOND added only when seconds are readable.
h=11 m=28
